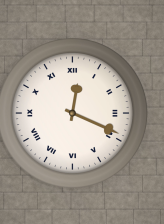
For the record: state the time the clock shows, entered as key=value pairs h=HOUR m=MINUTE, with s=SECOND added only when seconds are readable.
h=12 m=19
